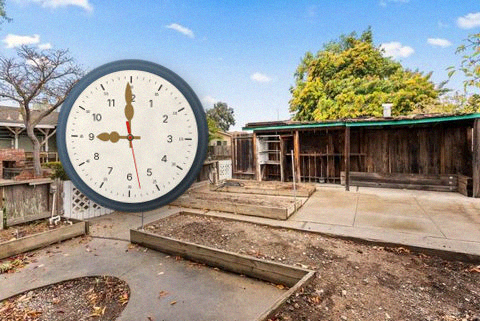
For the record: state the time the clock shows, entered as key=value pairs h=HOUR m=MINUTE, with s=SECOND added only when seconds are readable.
h=8 m=59 s=28
